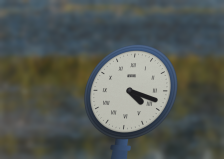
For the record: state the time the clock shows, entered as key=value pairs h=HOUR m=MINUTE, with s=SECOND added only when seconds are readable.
h=4 m=18
